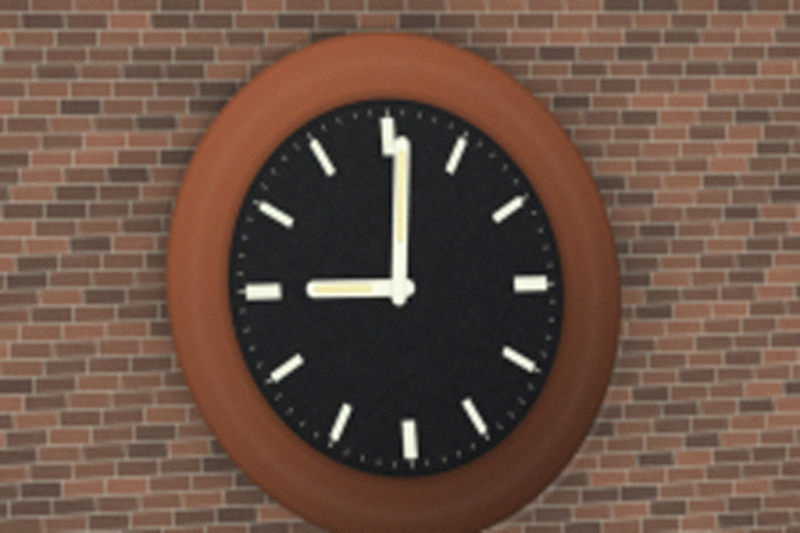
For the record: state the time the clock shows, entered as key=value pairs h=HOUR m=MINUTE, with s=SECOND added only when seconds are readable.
h=9 m=1
